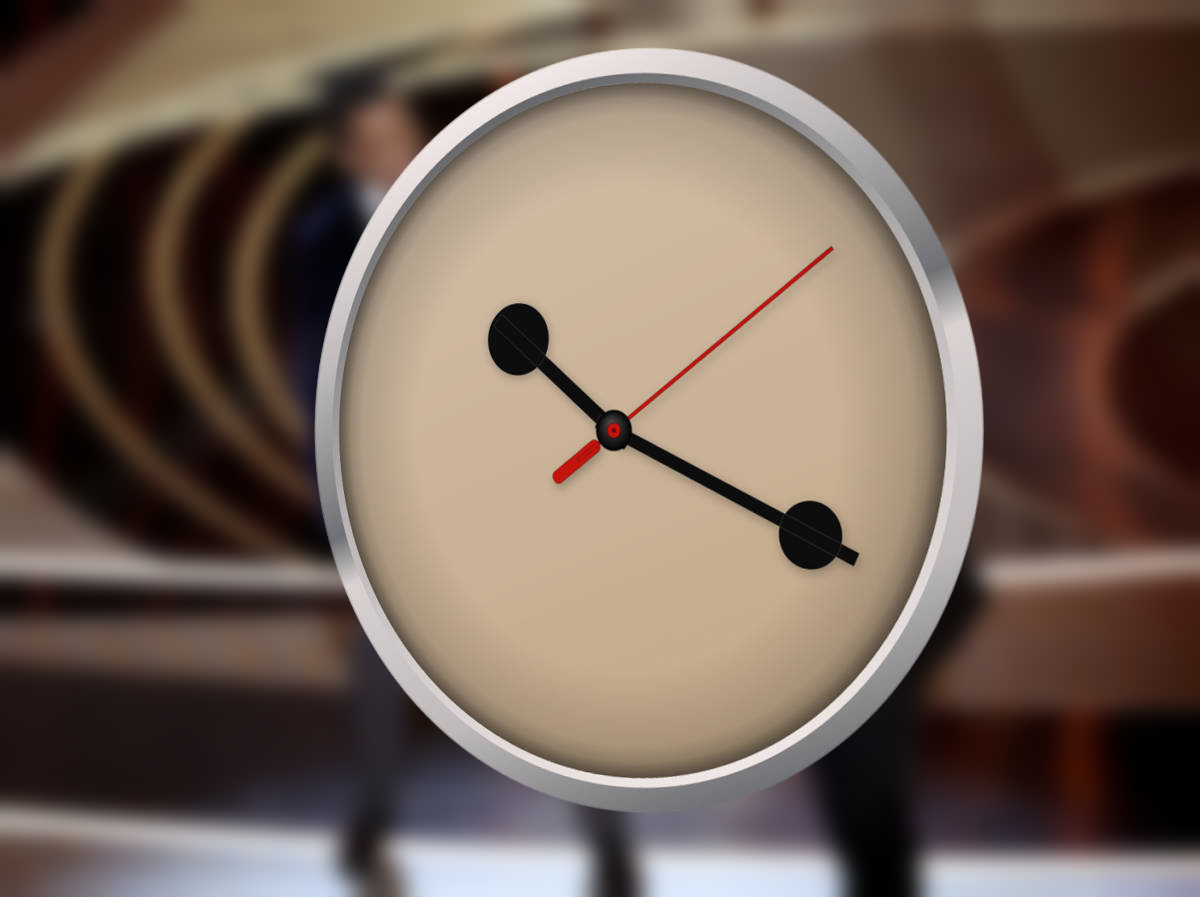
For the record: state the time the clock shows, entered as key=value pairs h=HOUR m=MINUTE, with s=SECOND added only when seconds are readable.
h=10 m=19 s=9
